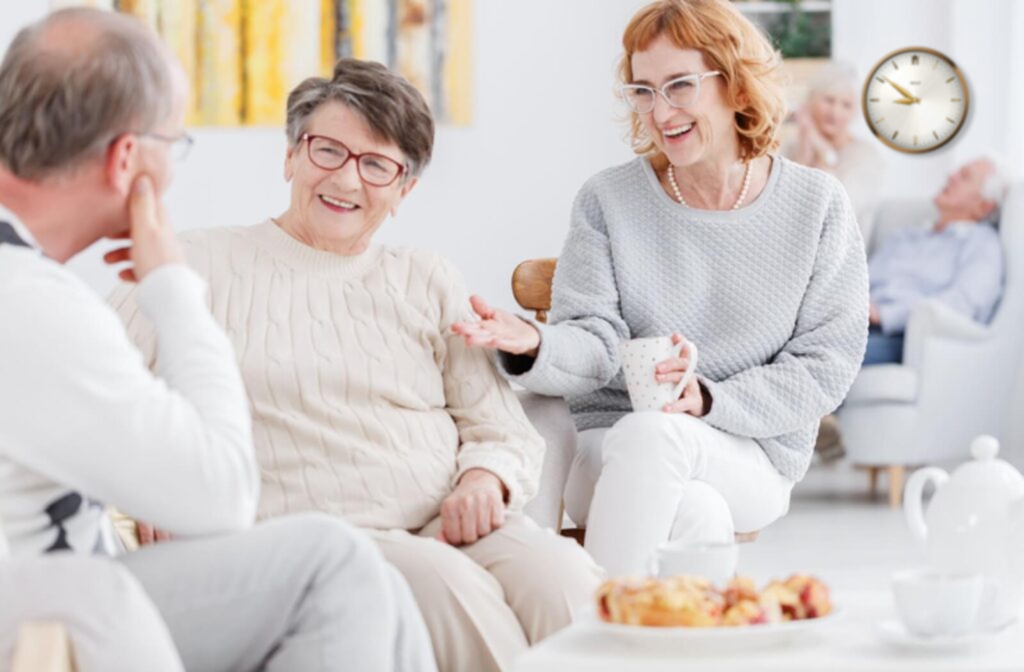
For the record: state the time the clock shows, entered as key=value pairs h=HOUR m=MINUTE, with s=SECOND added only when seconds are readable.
h=8 m=51
